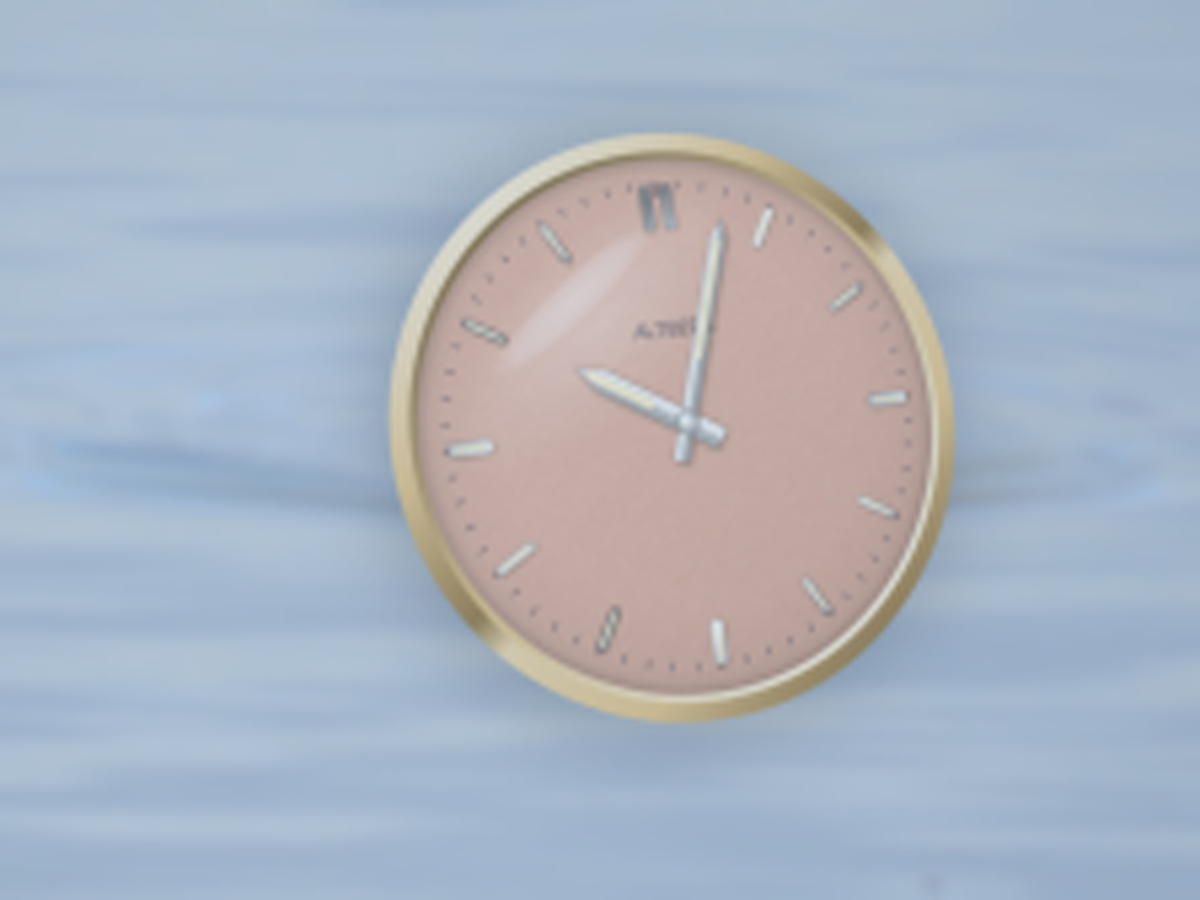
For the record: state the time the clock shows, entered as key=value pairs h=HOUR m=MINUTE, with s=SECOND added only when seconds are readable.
h=10 m=3
